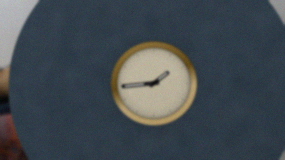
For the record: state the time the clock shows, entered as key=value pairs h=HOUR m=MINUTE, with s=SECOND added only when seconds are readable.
h=1 m=44
